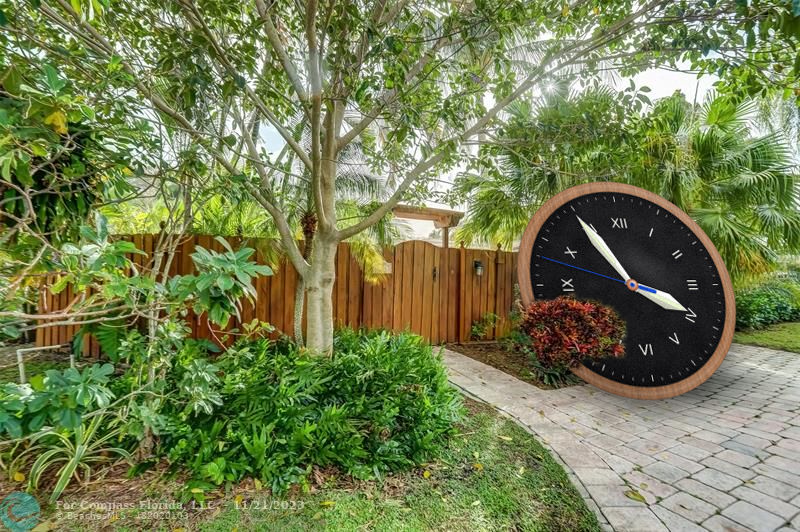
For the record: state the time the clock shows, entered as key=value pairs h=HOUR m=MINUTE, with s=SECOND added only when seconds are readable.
h=3 m=54 s=48
